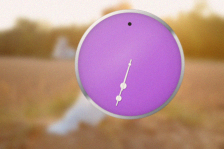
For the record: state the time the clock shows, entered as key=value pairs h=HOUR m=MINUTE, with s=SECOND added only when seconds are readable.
h=6 m=33
